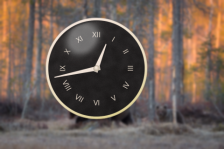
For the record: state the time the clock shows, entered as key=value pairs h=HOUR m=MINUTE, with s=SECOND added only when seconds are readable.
h=12 m=43
